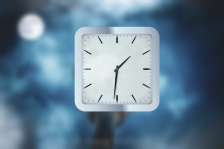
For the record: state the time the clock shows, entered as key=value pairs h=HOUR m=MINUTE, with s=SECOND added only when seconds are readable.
h=1 m=31
